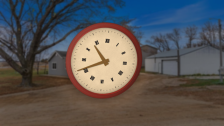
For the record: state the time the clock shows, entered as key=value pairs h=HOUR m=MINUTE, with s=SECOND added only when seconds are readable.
h=10 m=41
